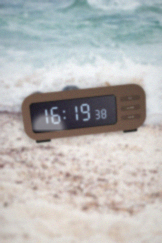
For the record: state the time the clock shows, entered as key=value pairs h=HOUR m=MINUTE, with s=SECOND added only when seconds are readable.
h=16 m=19
